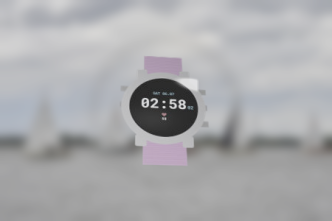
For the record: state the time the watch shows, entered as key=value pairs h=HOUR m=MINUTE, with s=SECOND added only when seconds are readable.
h=2 m=58
